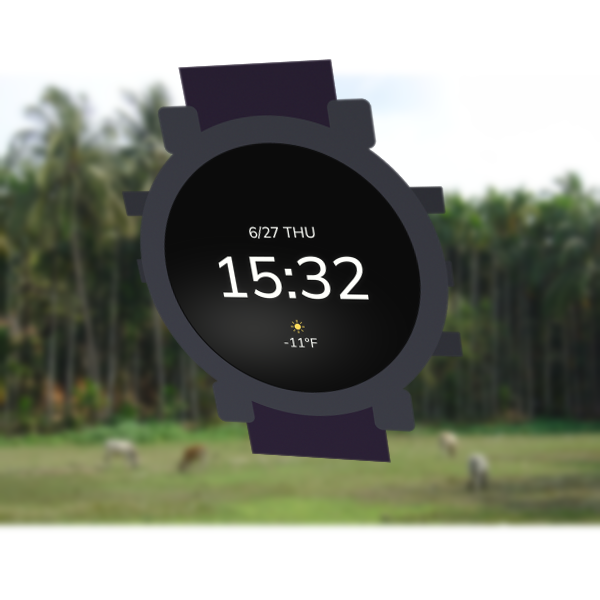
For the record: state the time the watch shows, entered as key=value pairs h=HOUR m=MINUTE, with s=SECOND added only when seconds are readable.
h=15 m=32
